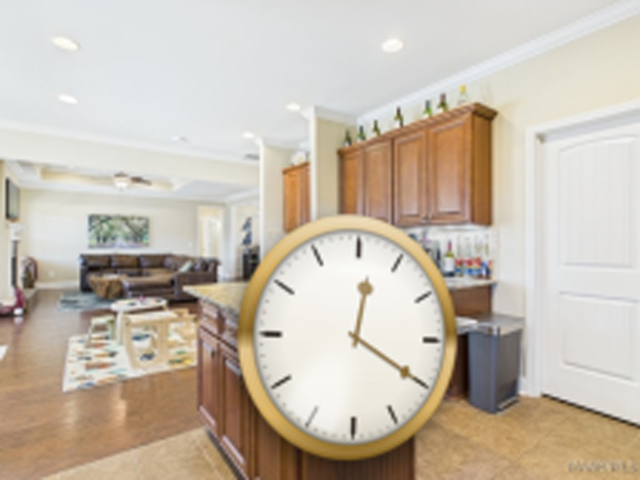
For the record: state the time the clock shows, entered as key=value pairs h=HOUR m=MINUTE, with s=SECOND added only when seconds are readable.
h=12 m=20
